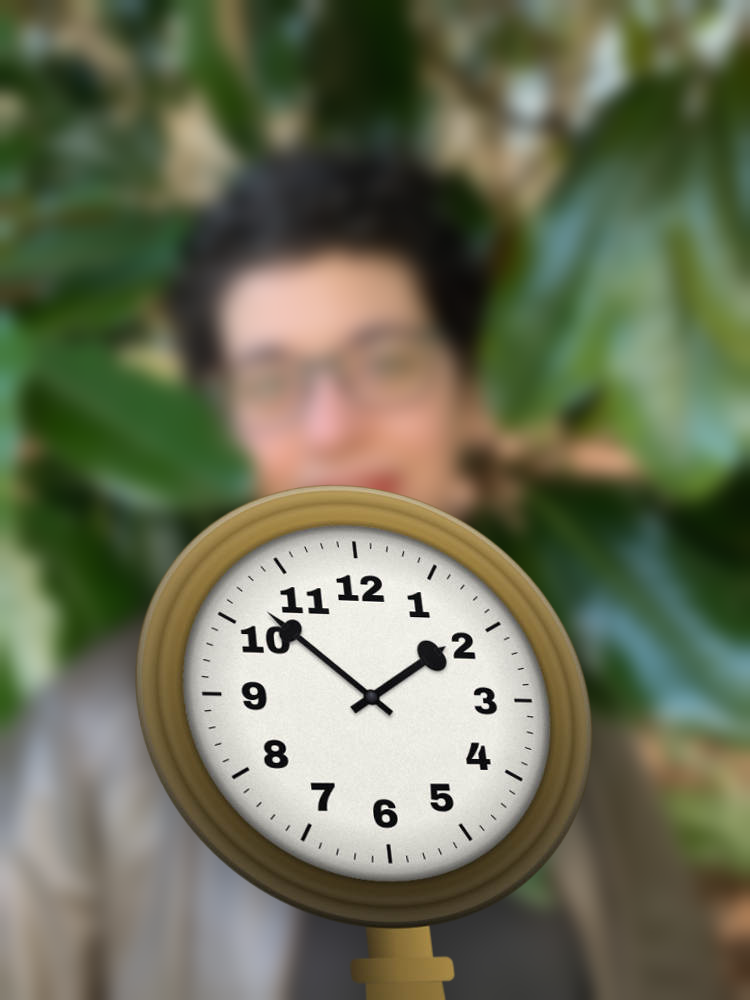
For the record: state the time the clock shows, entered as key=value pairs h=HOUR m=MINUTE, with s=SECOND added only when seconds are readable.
h=1 m=52
